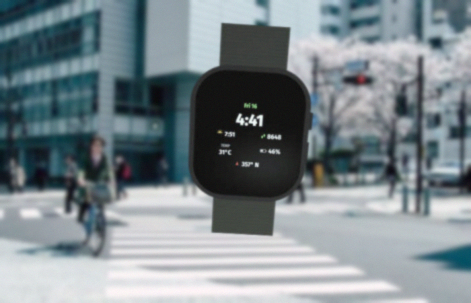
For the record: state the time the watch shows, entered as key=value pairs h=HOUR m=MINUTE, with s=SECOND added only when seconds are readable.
h=4 m=41
